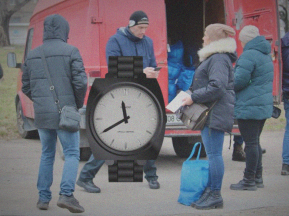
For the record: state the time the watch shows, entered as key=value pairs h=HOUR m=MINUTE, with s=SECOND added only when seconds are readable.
h=11 m=40
